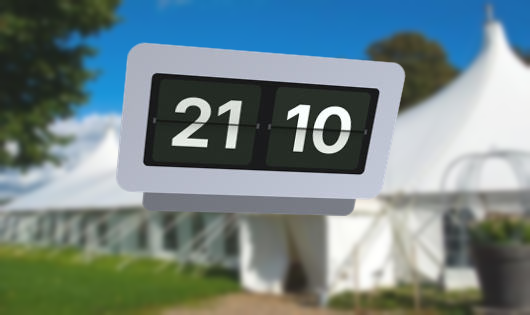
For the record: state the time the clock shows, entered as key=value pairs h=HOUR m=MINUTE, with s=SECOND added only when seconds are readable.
h=21 m=10
